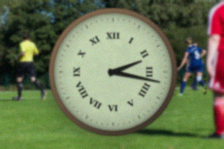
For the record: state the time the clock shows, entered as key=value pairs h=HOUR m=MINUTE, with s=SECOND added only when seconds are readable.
h=2 m=17
